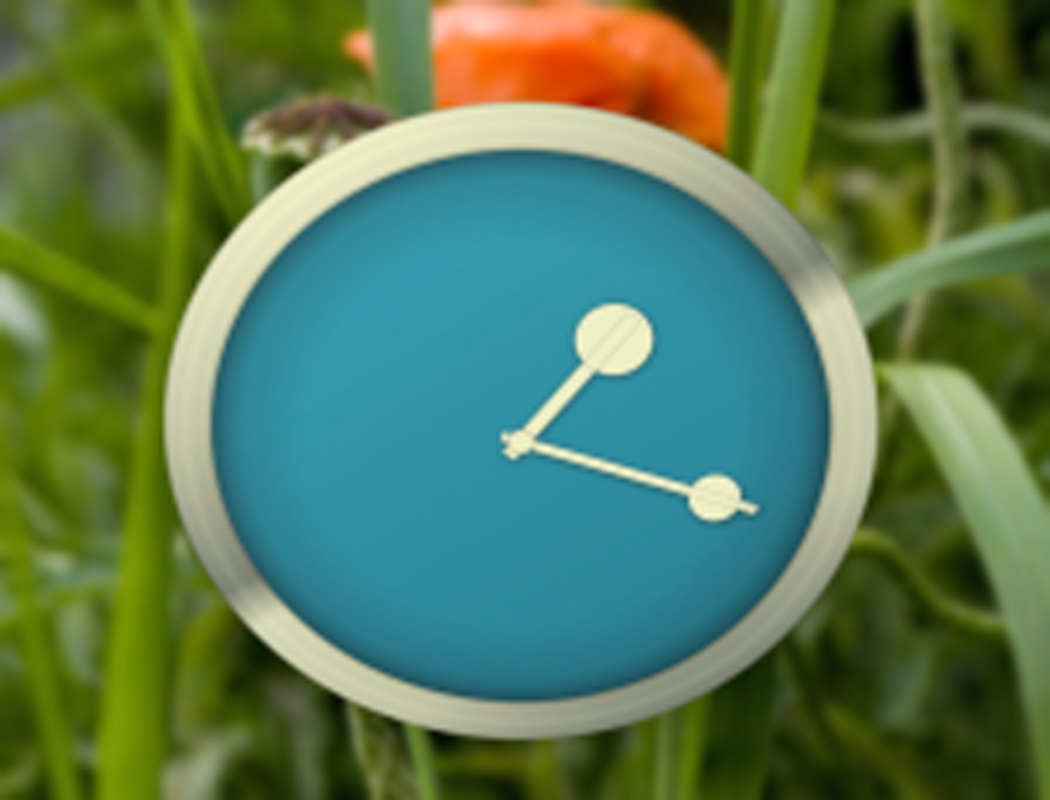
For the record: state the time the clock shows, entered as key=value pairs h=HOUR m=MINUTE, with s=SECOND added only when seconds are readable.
h=1 m=18
